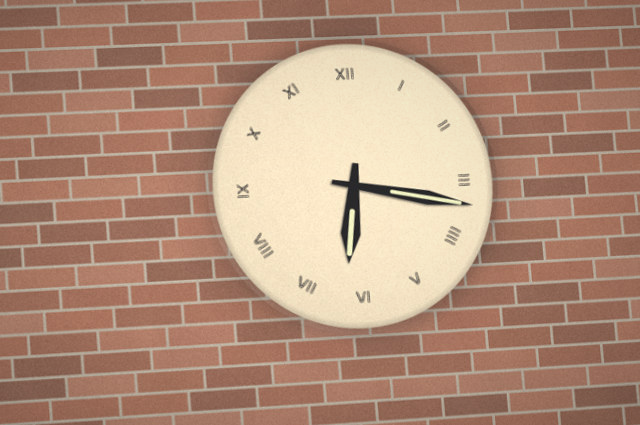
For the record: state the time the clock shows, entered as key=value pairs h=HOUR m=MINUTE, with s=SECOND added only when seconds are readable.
h=6 m=17
